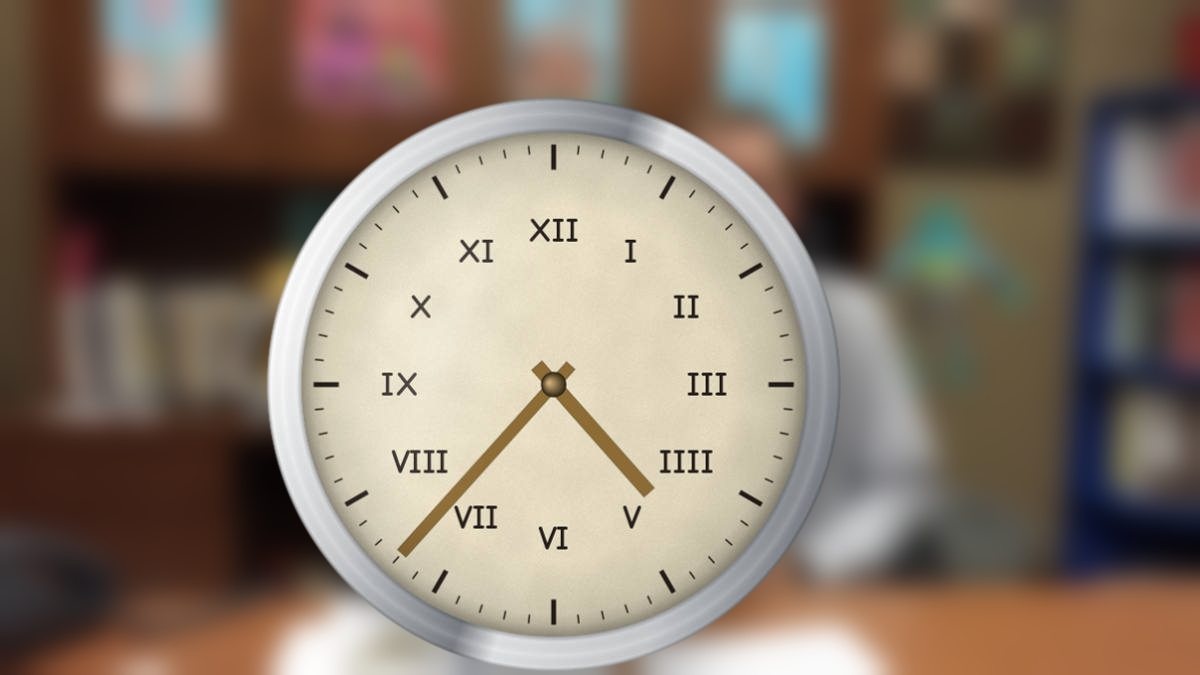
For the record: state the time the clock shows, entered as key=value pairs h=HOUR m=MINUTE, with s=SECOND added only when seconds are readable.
h=4 m=37
